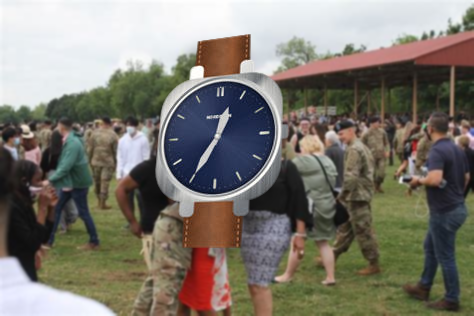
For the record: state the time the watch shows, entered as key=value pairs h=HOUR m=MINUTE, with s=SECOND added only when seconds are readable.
h=12 m=35
